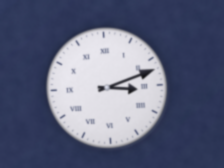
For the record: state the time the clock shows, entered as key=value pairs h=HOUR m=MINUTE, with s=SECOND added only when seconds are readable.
h=3 m=12
